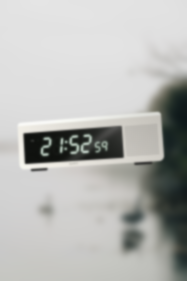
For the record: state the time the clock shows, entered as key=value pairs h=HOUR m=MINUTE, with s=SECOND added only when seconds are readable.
h=21 m=52
